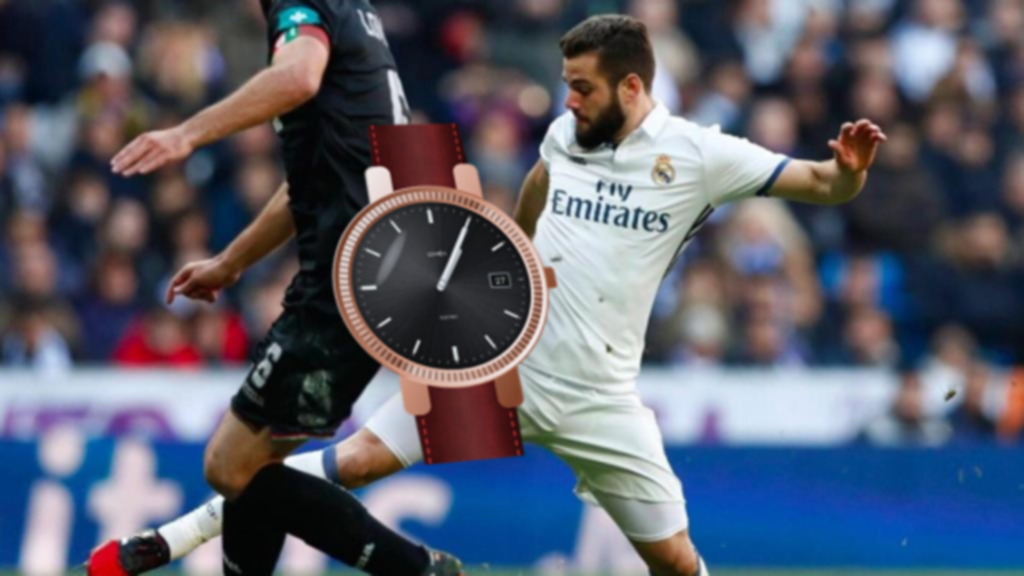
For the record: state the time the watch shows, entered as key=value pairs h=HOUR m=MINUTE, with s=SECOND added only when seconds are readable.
h=1 m=5
